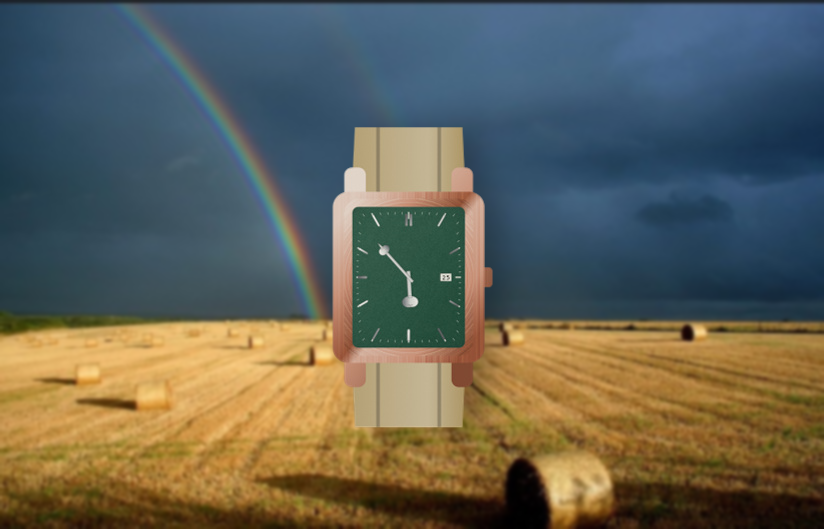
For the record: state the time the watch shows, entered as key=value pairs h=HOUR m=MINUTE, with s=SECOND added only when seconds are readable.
h=5 m=53
